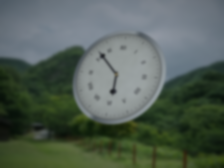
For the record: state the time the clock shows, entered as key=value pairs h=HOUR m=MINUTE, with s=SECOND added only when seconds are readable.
h=5 m=52
